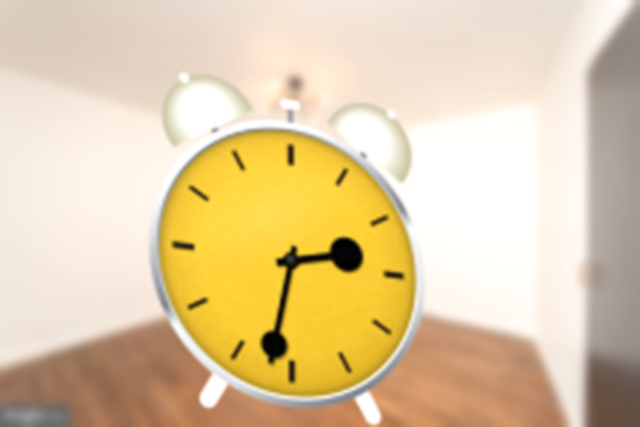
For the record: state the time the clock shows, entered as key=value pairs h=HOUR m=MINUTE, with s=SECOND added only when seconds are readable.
h=2 m=32
